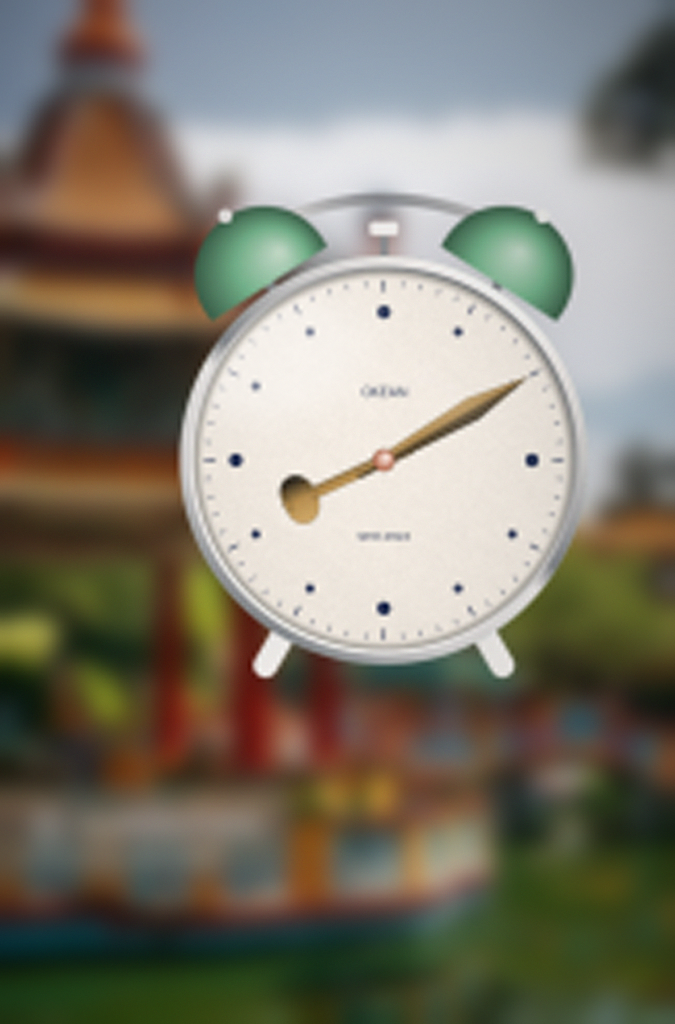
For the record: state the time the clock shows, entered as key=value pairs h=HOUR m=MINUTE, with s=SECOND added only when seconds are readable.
h=8 m=10
